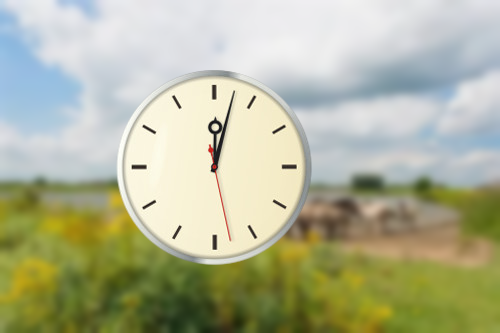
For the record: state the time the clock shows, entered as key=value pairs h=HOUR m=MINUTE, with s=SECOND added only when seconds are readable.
h=12 m=2 s=28
